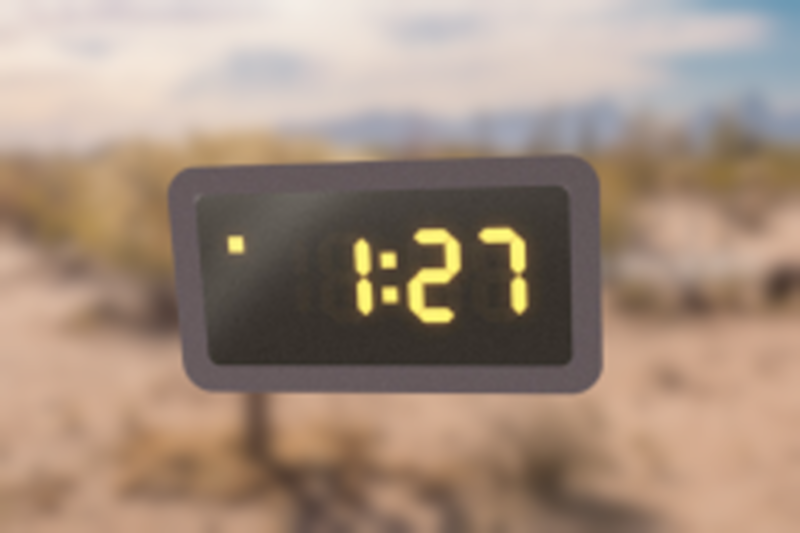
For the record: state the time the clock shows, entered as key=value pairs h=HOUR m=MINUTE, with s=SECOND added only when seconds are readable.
h=1 m=27
